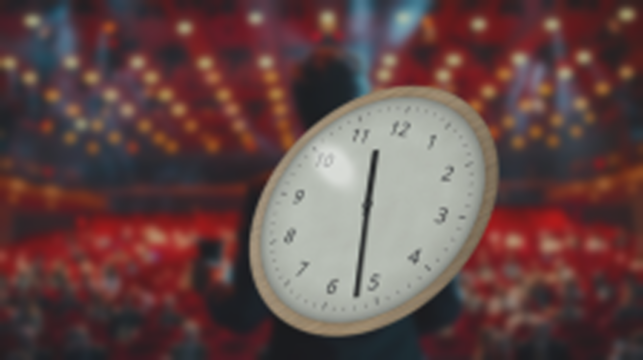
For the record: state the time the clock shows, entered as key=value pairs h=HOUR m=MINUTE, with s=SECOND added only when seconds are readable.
h=11 m=27
